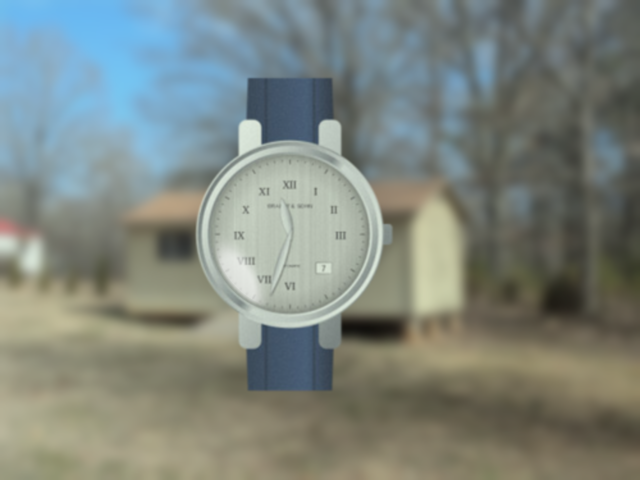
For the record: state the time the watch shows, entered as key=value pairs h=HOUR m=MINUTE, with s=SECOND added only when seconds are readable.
h=11 m=33
